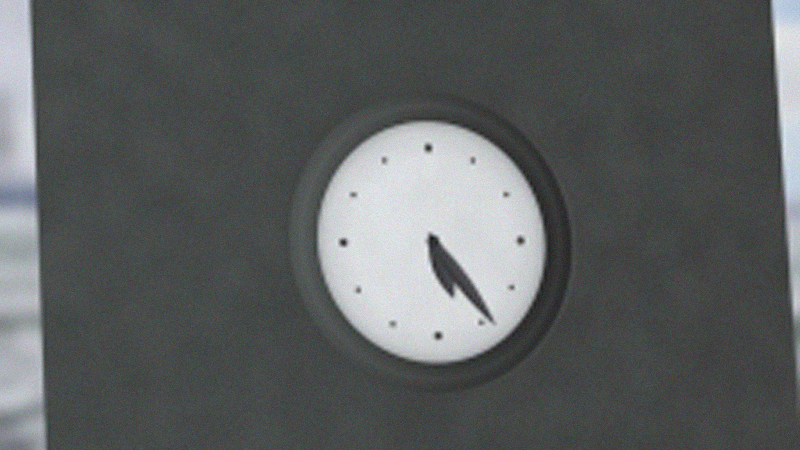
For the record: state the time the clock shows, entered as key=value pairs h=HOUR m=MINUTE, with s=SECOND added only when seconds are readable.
h=5 m=24
